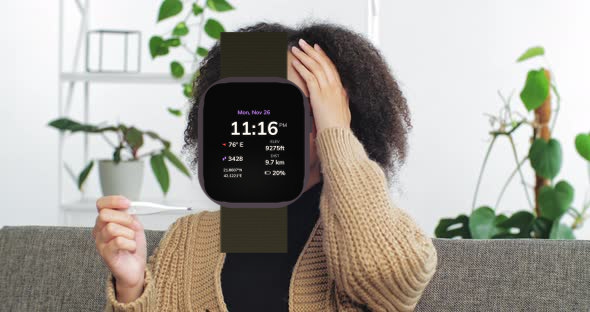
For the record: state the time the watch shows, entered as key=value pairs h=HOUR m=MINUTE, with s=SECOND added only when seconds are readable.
h=11 m=16
